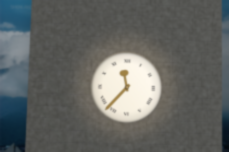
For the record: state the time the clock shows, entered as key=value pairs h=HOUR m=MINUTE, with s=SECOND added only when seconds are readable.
h=11 m=37
